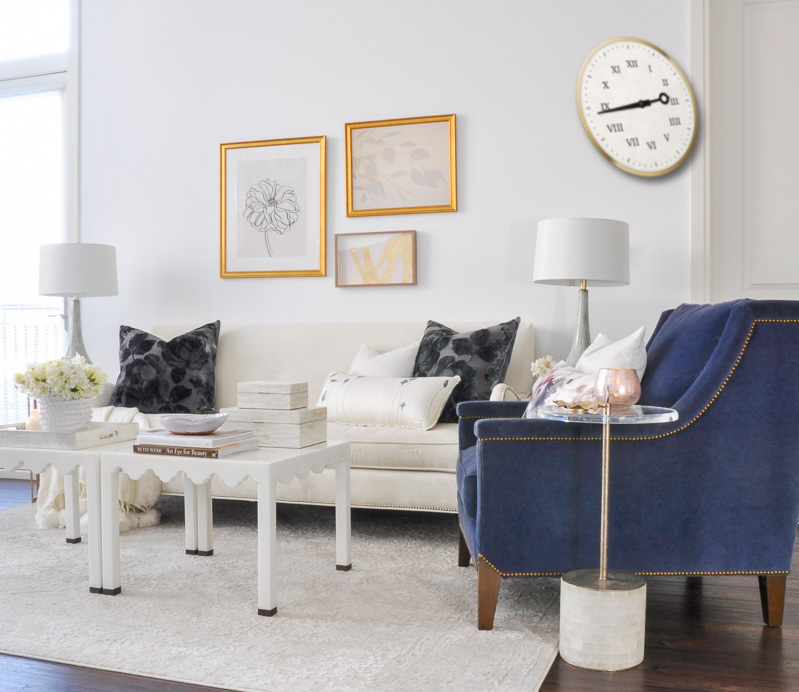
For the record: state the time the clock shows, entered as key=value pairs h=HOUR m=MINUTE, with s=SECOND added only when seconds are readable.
h=2 m=44
